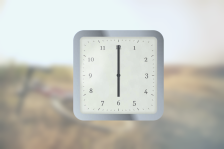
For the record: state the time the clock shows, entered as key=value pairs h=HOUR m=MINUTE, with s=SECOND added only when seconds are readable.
h=6 m=0
